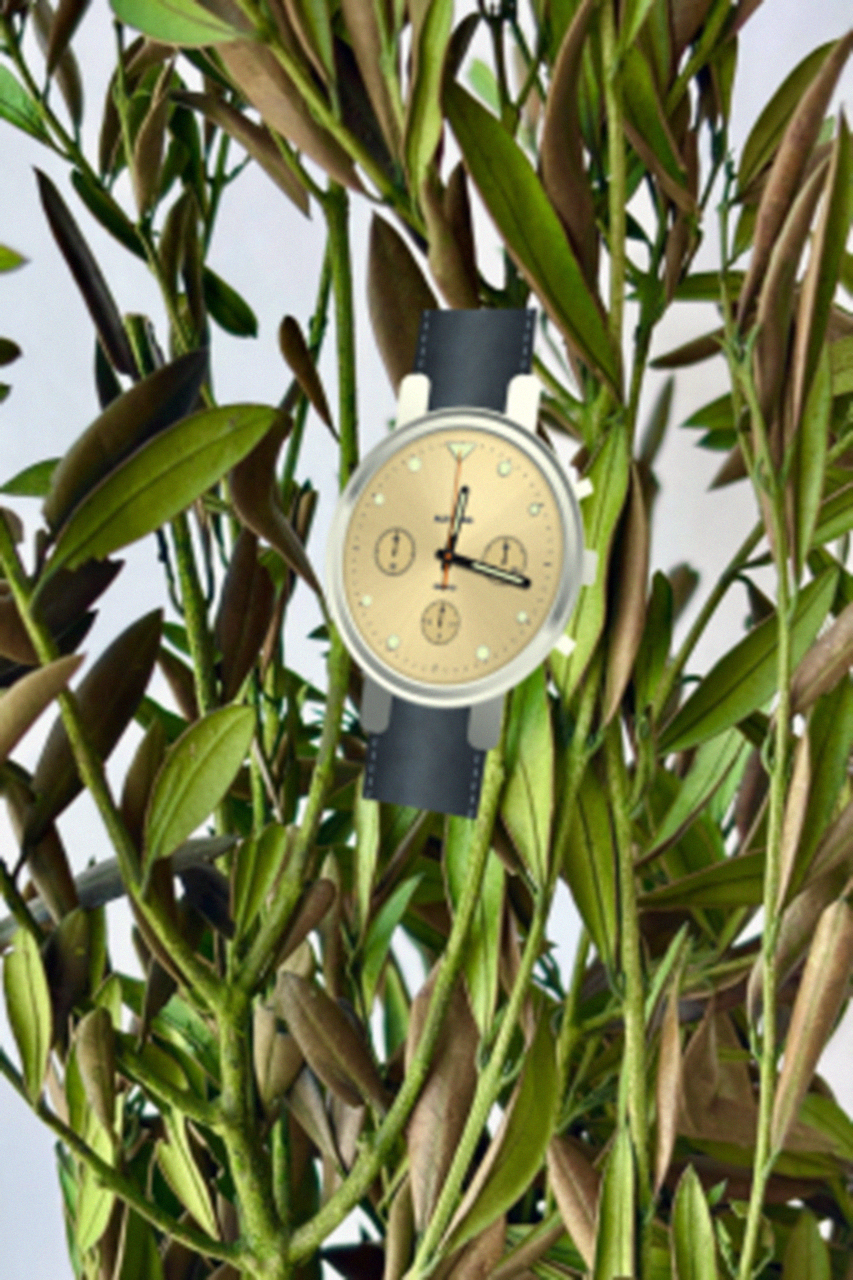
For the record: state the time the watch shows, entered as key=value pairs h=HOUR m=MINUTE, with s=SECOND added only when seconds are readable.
h=12 m=17
